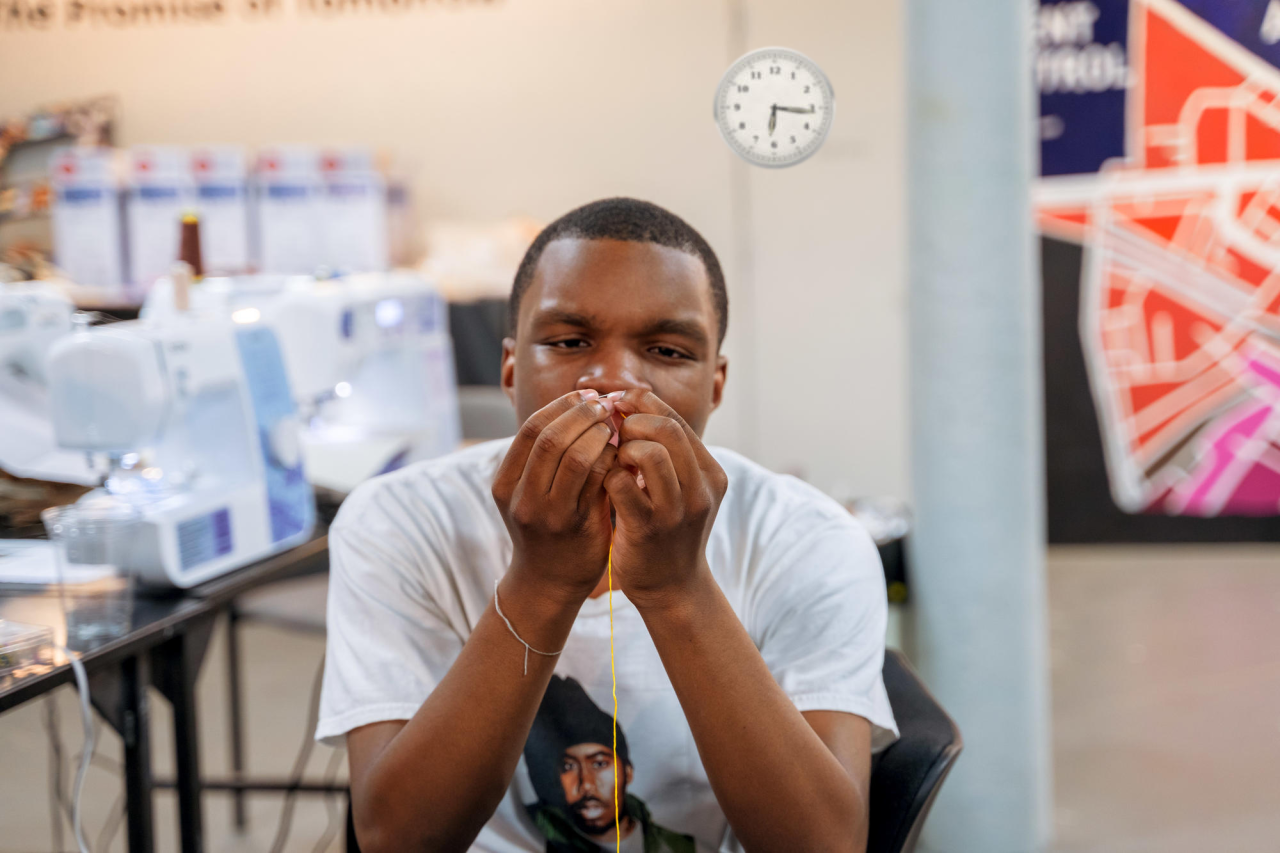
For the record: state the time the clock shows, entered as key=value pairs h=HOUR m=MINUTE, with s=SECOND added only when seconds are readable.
h=6 m=16
